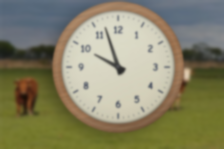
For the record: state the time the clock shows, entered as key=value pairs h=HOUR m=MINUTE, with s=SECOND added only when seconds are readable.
h=9 m=57
